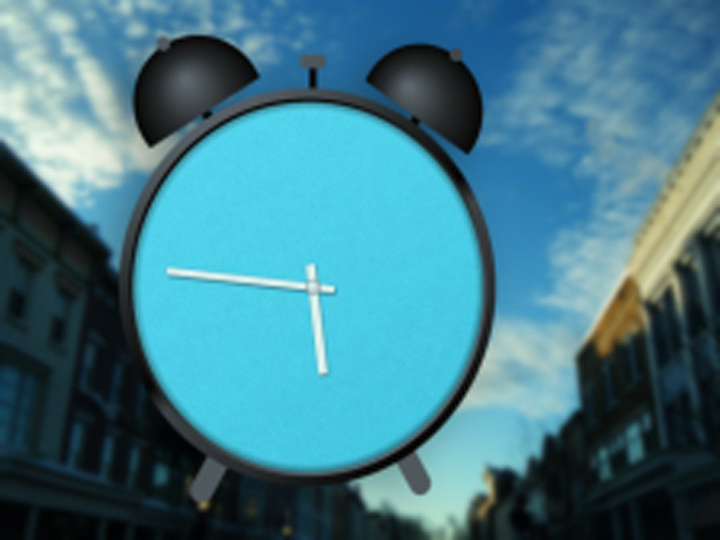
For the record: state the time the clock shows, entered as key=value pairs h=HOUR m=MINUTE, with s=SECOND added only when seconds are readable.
h=5 m=46
